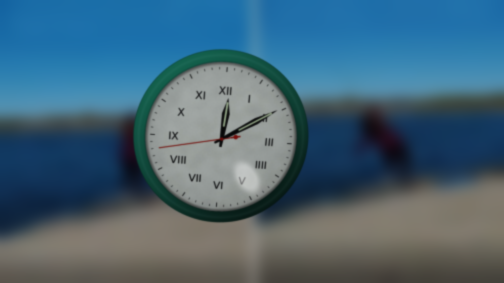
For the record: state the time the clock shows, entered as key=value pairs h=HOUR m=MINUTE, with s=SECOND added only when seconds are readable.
h=12 m=9 s=43
